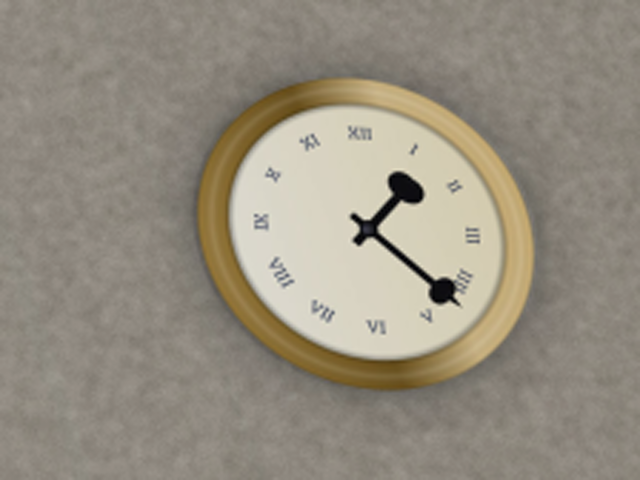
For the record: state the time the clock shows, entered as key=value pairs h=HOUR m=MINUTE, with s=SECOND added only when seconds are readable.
h=1 m=22
